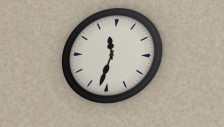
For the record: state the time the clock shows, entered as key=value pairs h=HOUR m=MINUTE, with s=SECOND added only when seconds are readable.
h=11 m=32
